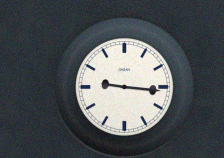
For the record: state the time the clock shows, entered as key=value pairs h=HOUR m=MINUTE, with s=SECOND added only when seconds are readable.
h=9 m=16
